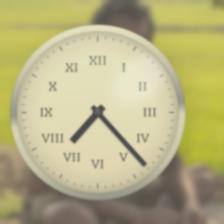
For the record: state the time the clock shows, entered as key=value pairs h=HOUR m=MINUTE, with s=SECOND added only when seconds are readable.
h=7 m=23
